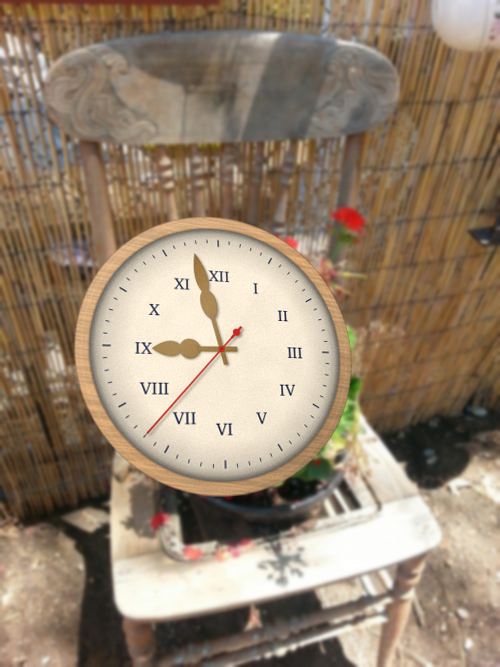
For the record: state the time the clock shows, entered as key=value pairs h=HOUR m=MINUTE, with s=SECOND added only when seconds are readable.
h=8 m=57 s=37
